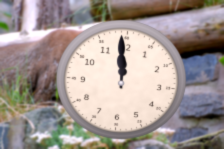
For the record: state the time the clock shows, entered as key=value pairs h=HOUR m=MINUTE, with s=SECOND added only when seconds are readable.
h=11 m=59
